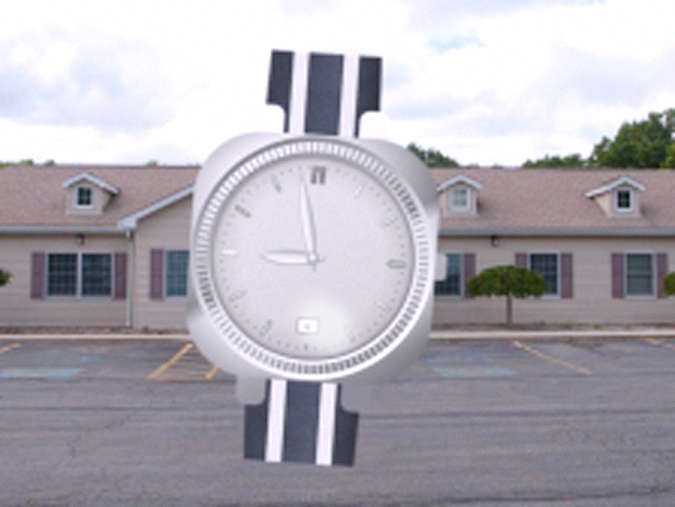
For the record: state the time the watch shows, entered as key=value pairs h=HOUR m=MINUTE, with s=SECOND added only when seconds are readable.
h=8 m=58
